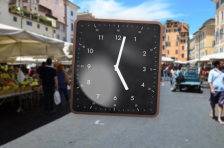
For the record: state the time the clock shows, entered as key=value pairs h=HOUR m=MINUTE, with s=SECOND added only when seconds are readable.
h=5 m=2
